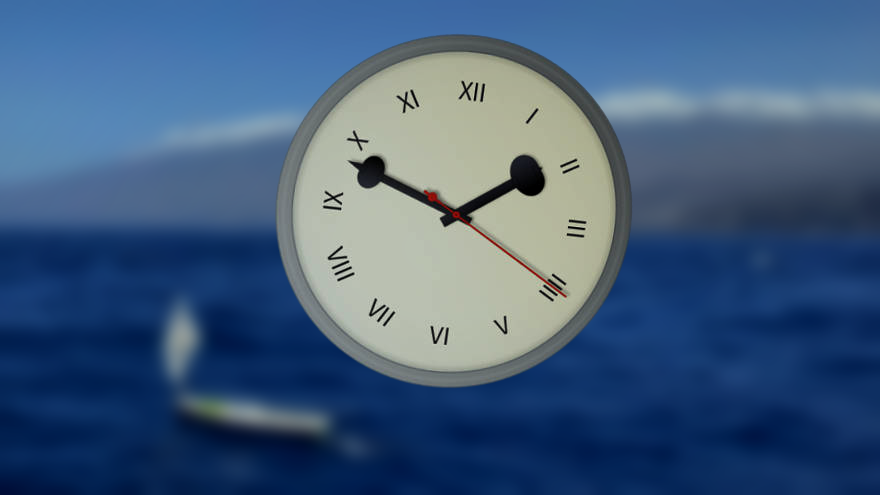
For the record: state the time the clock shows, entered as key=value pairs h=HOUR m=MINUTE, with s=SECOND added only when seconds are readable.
h=1 m=48 s=20
